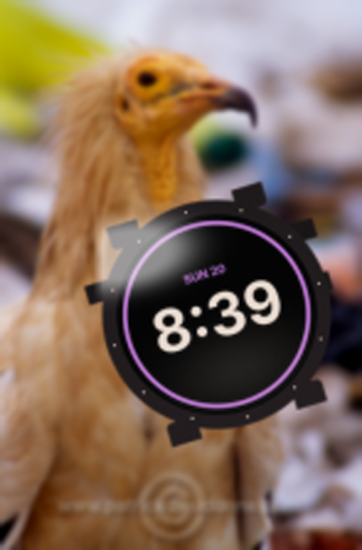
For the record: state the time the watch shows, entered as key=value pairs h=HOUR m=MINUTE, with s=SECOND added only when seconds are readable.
h=8 m=39
